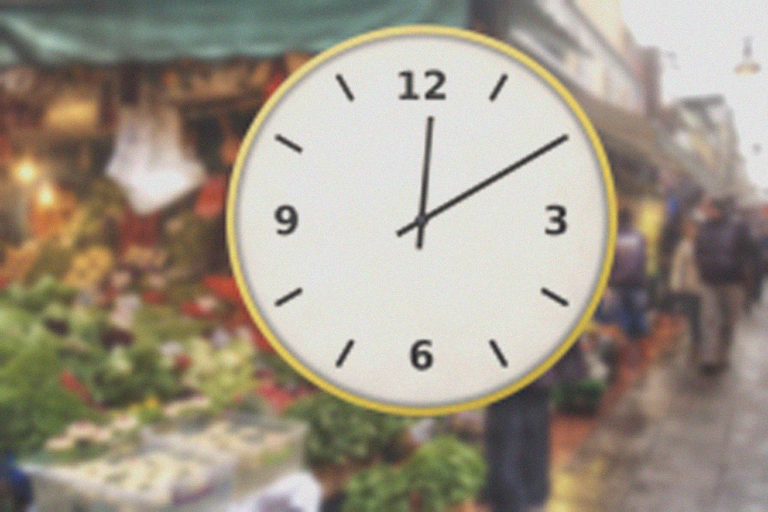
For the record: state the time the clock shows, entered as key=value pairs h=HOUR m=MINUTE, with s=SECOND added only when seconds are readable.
h=12 m=10
